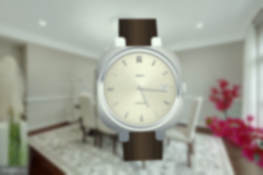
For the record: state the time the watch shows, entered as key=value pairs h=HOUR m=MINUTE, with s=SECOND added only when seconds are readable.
h=5 m=16
